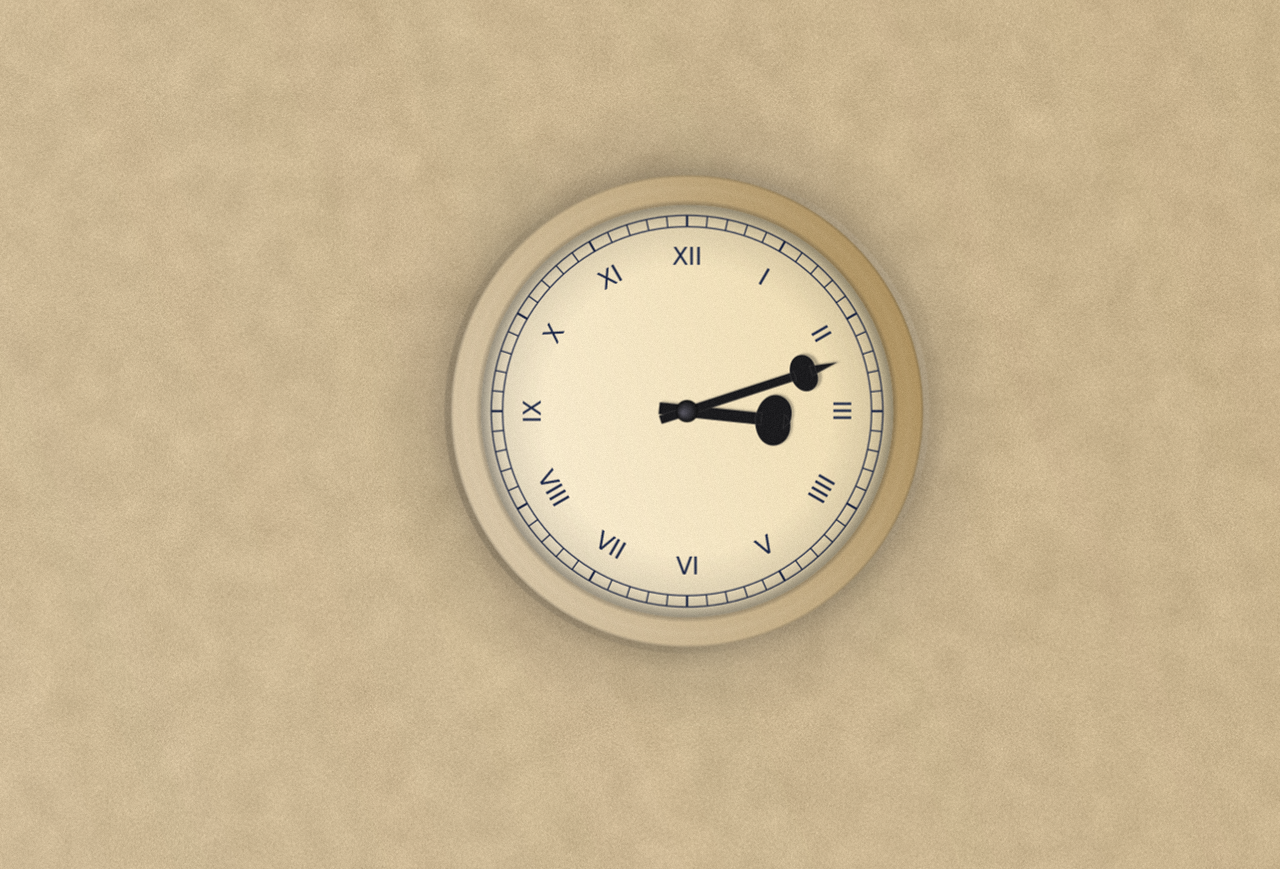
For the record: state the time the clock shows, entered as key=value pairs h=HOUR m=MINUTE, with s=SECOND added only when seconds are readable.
h=3 m=12
